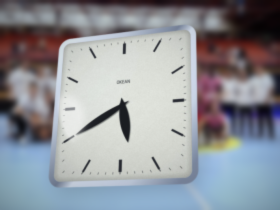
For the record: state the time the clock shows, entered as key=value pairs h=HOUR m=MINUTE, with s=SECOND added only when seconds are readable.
h=5 m=40
